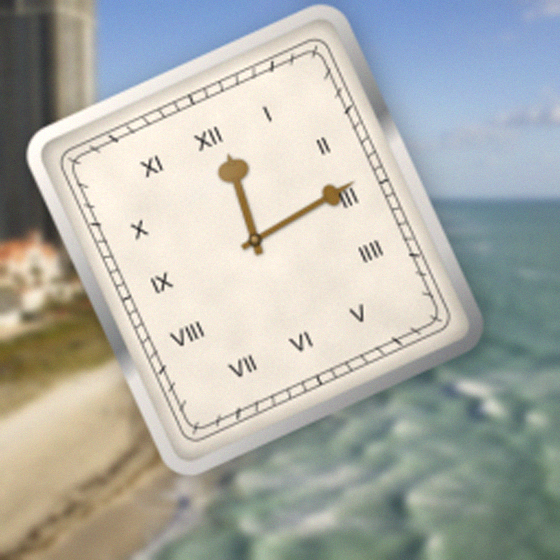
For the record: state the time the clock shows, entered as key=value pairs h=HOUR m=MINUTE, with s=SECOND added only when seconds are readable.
h=12 m=14
